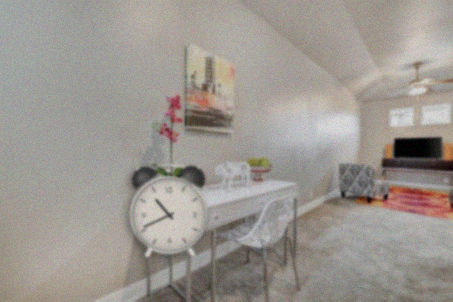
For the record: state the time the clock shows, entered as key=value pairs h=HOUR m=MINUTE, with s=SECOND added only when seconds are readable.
h=10 m=41
